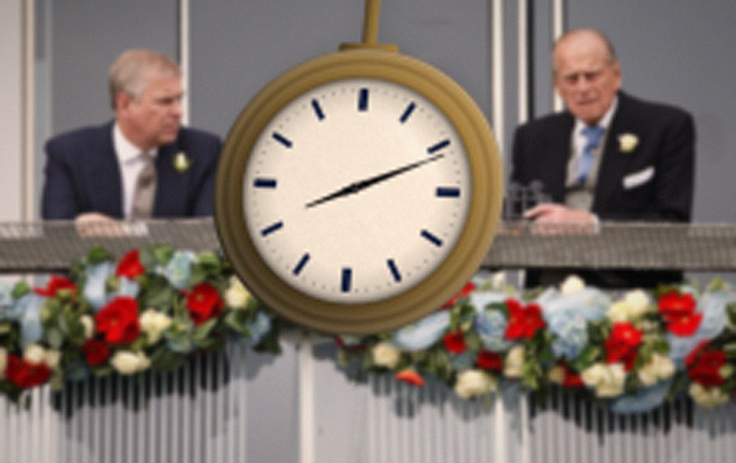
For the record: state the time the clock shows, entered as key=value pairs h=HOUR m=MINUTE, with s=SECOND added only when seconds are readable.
h=8 m=11
